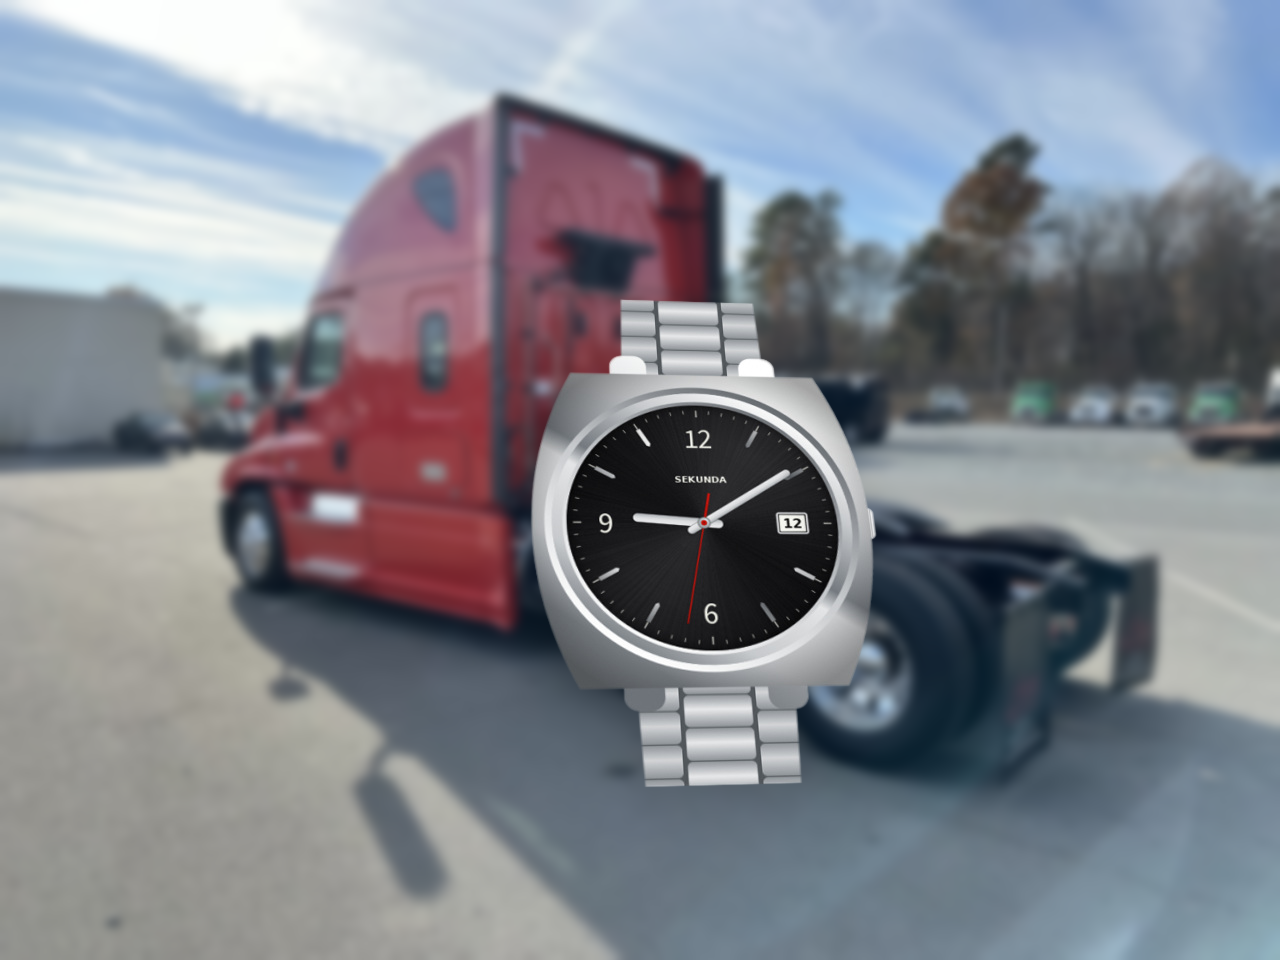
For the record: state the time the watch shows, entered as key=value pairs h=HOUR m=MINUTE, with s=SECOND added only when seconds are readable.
h=9 m=9 s=32
